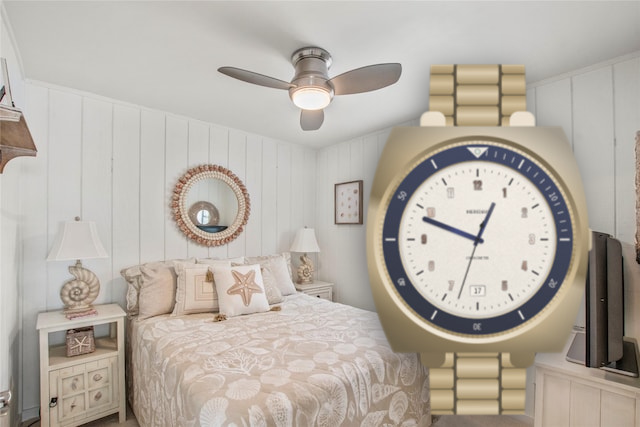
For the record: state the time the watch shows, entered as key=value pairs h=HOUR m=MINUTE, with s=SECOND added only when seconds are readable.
h=12 m=48 s=33
